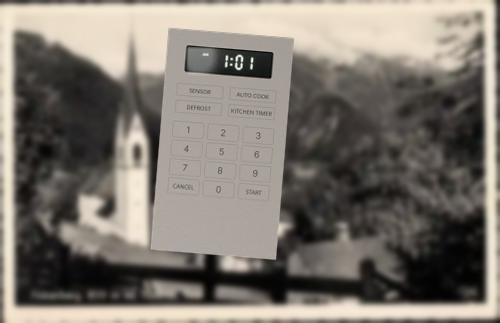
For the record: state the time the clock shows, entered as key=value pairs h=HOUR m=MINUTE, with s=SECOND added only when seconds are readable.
h=1 m=1
